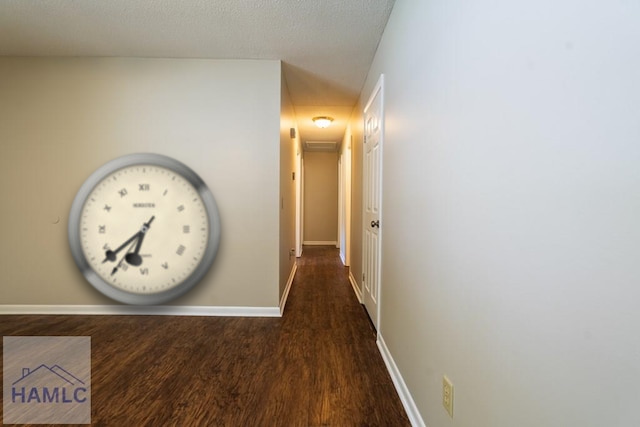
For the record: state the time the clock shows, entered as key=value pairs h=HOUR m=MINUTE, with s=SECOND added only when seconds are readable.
h=6 m=38 s=36
